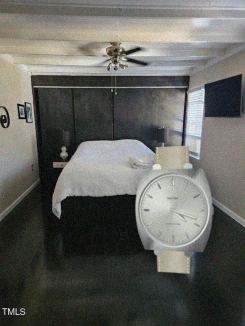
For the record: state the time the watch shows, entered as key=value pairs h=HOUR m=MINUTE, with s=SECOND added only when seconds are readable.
h=4 m=18
